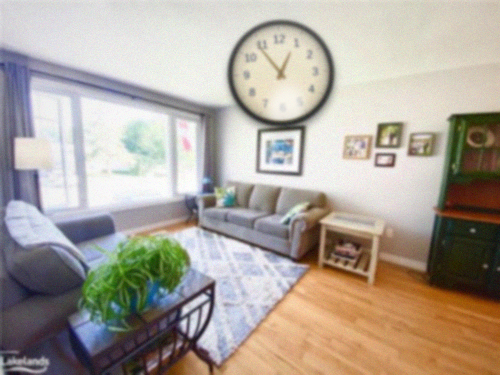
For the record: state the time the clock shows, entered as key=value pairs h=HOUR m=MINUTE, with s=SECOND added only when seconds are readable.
h=12 m=54
